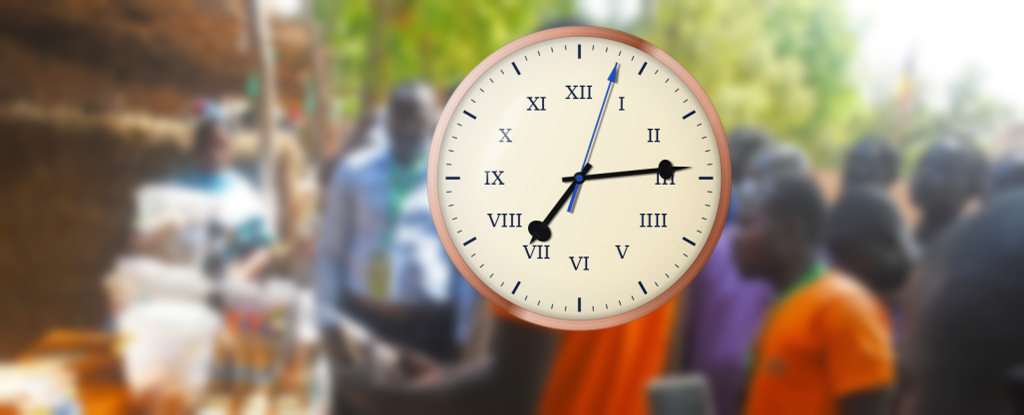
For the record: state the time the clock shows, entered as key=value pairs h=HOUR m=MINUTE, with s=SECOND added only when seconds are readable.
h=7 m=14 s=3
